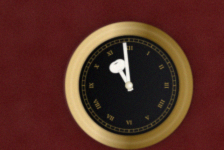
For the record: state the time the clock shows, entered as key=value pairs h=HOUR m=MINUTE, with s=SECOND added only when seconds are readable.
h=10 m=59
